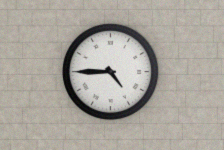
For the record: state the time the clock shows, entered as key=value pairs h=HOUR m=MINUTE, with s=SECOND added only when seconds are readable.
h=4 m=45
